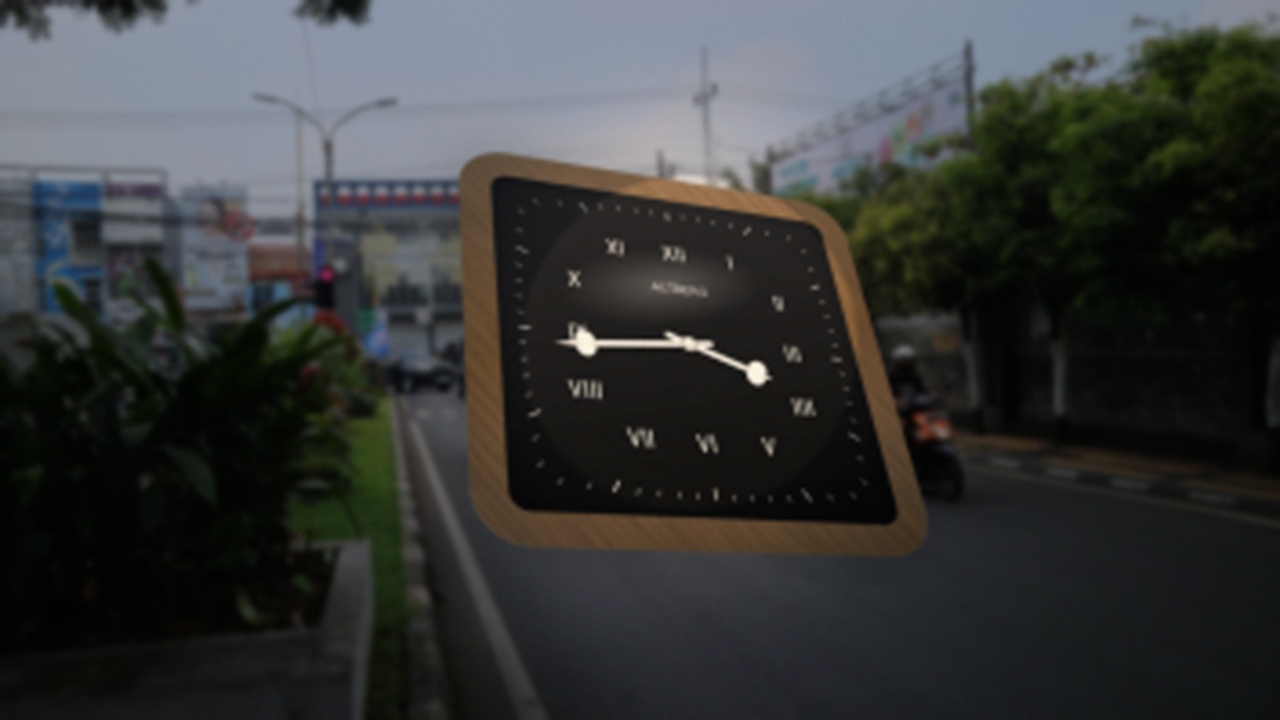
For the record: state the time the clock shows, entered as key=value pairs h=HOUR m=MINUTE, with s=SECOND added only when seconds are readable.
h=3 m=44
